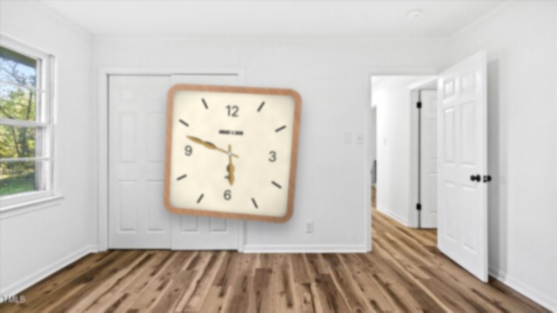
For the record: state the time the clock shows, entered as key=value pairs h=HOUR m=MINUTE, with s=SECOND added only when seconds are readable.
h=5 m=48
